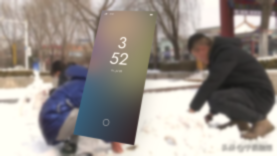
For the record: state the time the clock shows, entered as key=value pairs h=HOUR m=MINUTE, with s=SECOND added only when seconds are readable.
h=3 m=52
